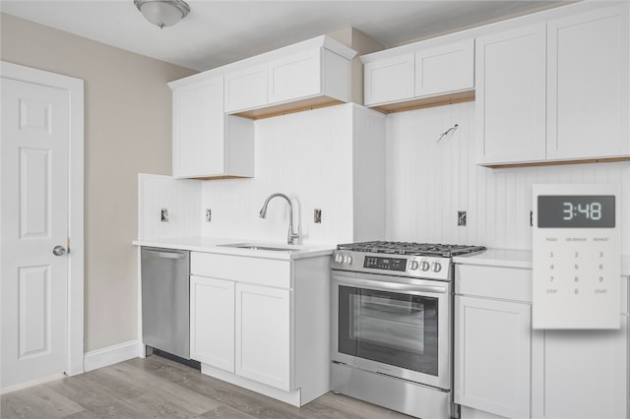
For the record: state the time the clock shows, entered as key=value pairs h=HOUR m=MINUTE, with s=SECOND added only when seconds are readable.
h=3 m=48
